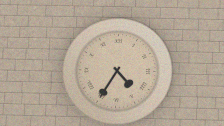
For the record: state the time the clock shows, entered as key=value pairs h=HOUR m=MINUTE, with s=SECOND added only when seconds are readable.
h=4 m=35
